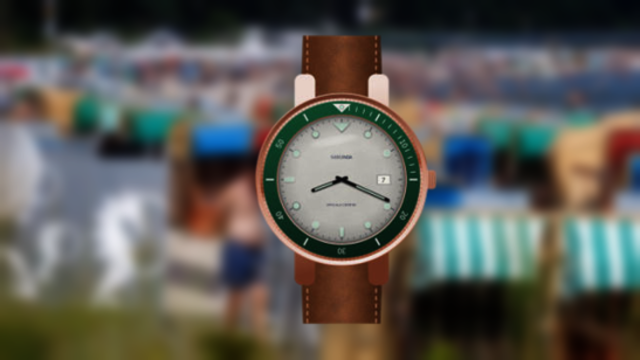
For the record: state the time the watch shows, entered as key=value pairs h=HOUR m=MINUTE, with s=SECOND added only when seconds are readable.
h=8 m=19
